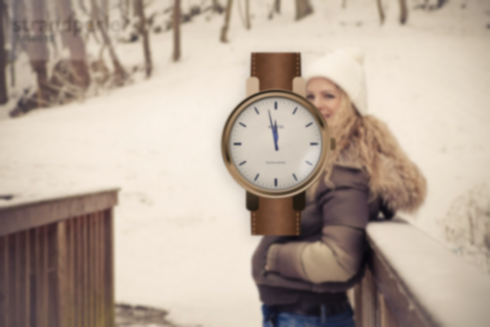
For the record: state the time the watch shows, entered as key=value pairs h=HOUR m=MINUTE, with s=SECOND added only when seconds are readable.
h=11 m=58
